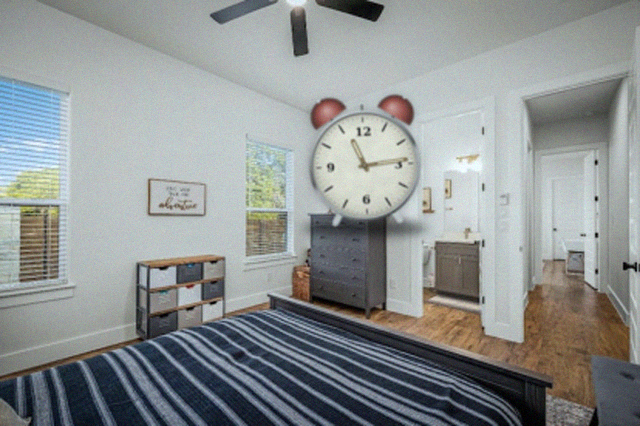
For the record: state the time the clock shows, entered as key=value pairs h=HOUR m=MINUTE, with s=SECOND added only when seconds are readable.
h=11 m=14
